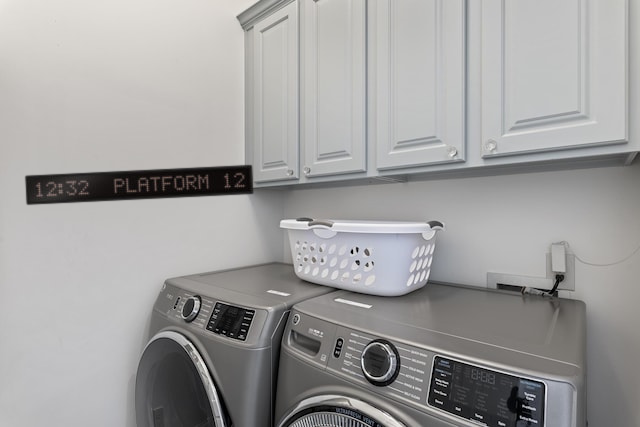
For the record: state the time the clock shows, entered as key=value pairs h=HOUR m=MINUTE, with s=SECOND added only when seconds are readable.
h=12 m=32
